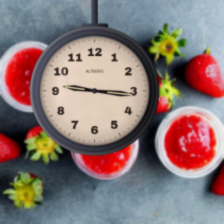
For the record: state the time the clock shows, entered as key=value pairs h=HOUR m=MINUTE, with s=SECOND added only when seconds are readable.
h=9 m=16
